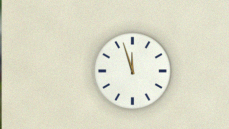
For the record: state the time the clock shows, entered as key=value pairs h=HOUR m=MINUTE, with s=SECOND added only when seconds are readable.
h=11 m=57
